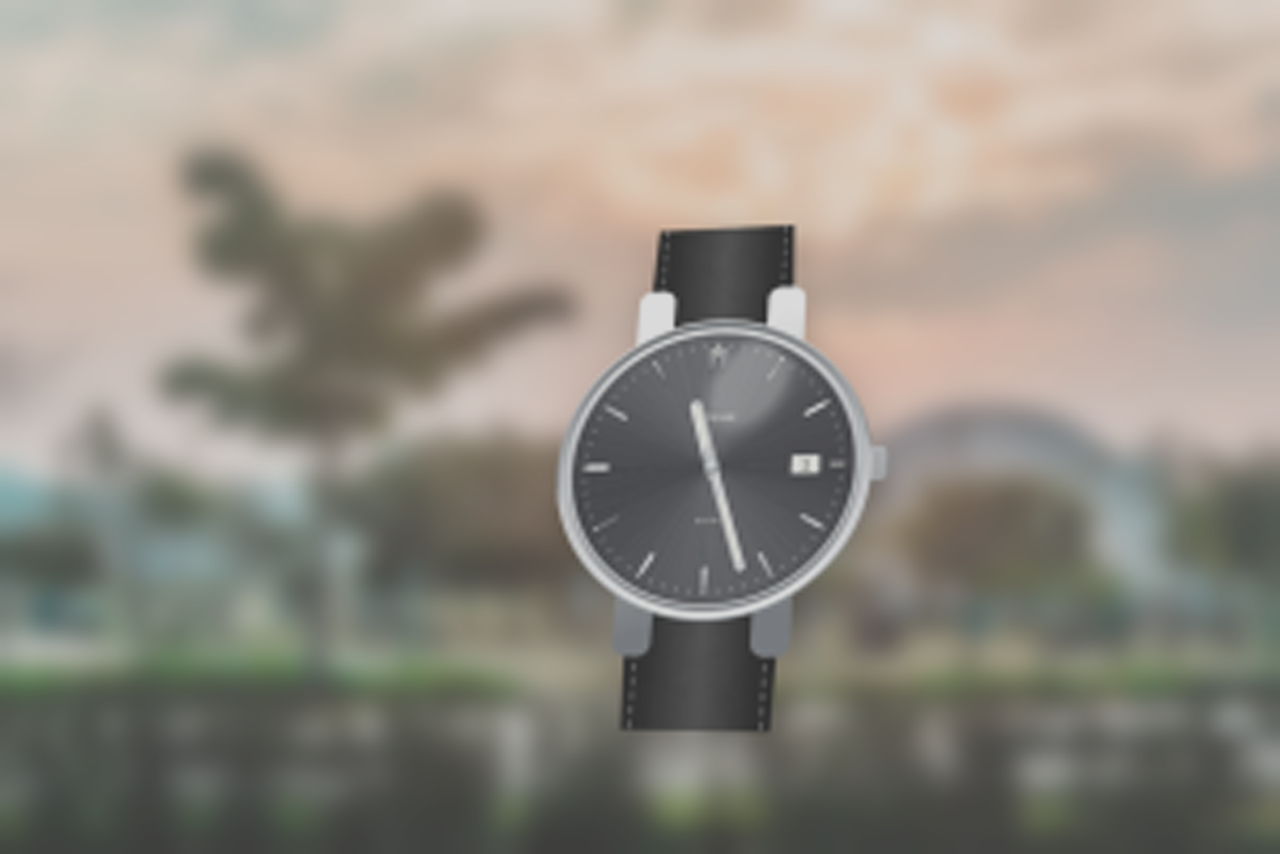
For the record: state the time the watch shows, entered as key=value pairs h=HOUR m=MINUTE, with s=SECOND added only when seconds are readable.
h=11 m=27
